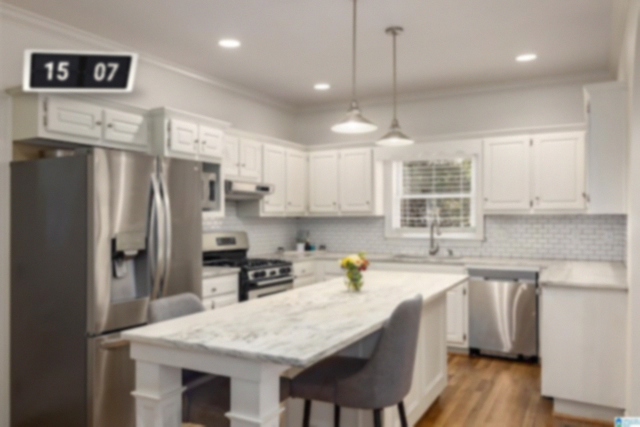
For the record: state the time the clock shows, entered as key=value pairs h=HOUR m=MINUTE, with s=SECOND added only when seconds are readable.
h=15 m=7
